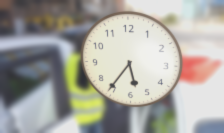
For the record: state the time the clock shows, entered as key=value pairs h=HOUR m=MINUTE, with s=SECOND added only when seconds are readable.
h=5 m=36
